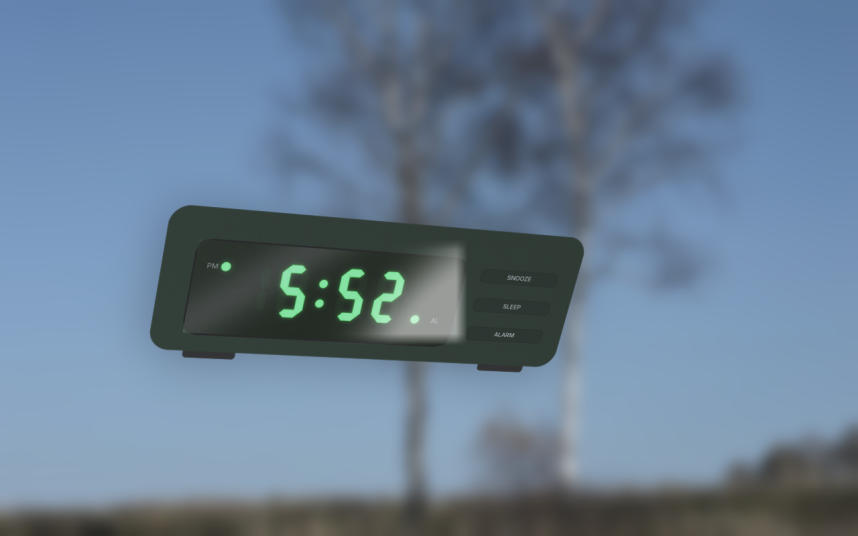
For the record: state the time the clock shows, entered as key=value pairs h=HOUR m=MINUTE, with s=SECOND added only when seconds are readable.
h=5 m=52
